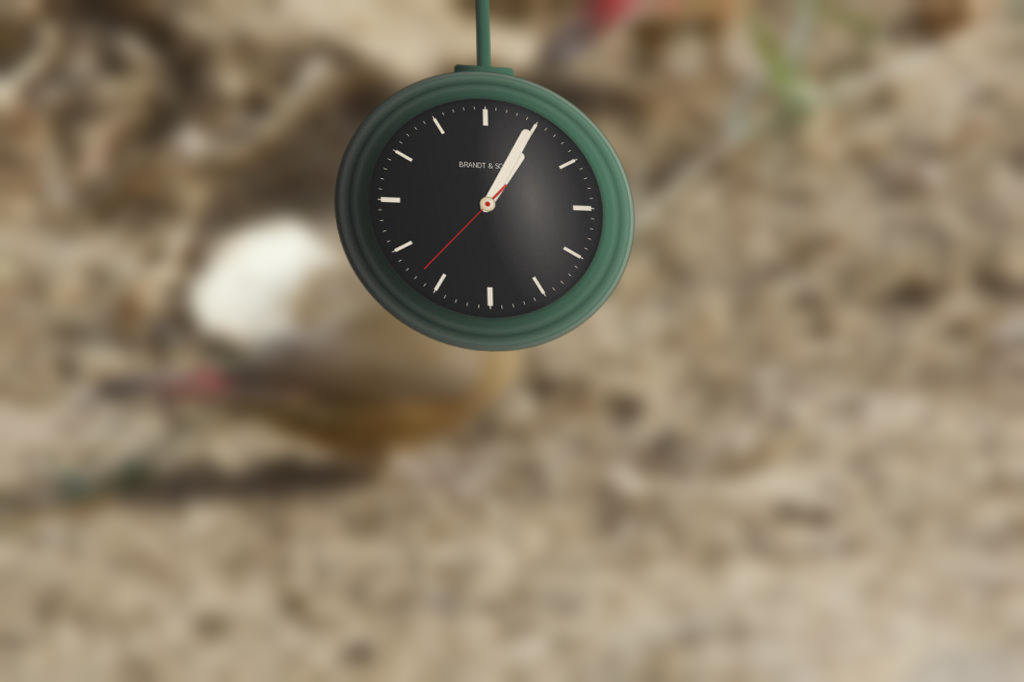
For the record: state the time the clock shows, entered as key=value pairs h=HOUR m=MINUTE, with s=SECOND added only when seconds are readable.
h=1 m=4 s=37
